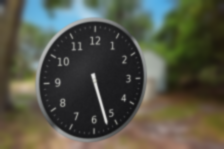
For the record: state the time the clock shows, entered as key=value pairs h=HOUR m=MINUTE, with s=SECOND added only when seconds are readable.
h=5 m=27
